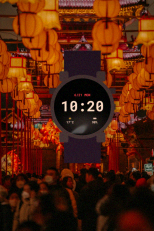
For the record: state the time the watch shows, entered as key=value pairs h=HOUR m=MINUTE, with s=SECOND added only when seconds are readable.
h=10 m=20
